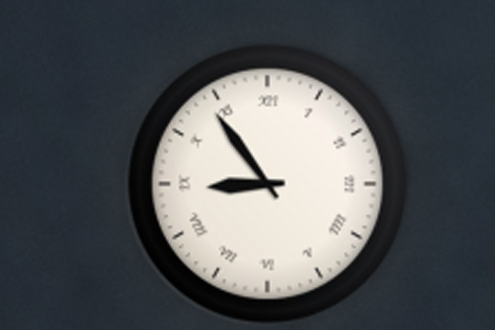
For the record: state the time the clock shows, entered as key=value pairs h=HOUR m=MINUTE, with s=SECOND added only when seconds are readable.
h=8 m=54
